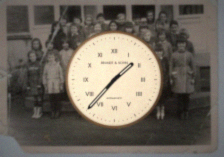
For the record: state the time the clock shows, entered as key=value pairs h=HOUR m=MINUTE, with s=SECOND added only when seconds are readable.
h=1 m=37
